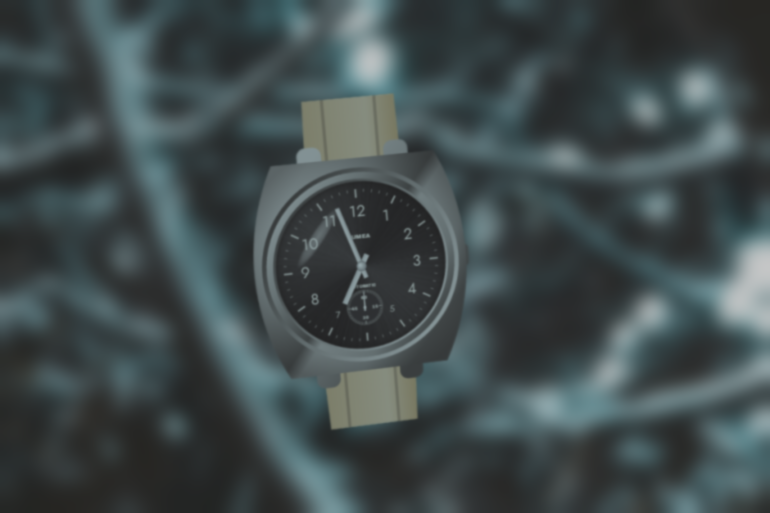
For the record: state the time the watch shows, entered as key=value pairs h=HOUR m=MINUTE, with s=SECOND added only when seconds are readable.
h=6 m=57
